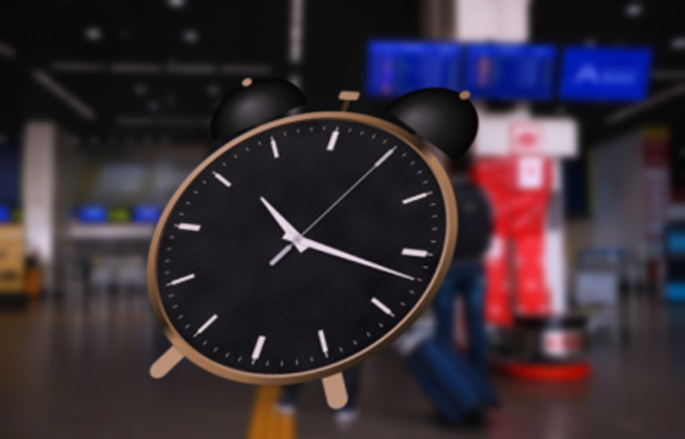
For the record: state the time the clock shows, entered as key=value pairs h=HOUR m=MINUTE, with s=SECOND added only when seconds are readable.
h=10 m=17 s=5
